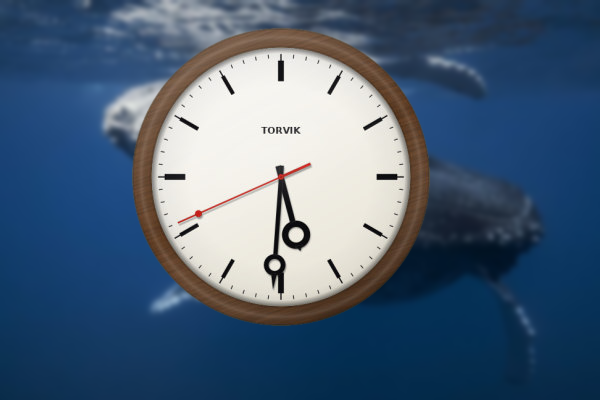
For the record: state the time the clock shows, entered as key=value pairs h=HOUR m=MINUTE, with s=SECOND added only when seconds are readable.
h=5 m=30 s=41
